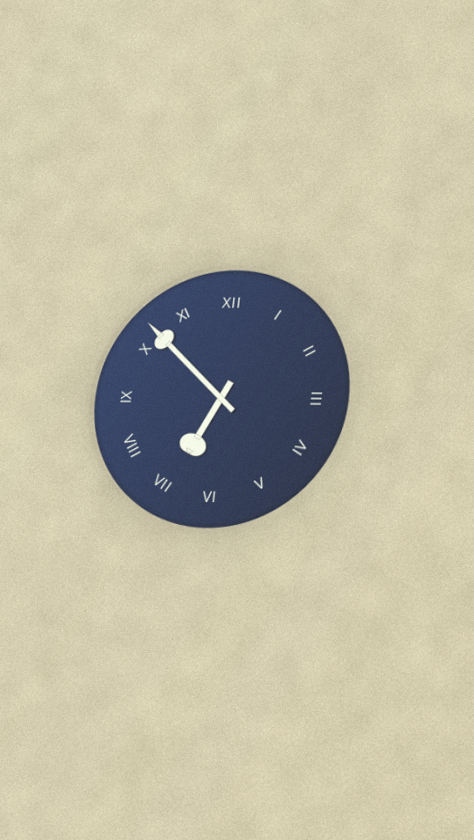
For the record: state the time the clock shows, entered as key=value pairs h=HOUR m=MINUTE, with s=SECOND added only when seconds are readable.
h=6 m=52
